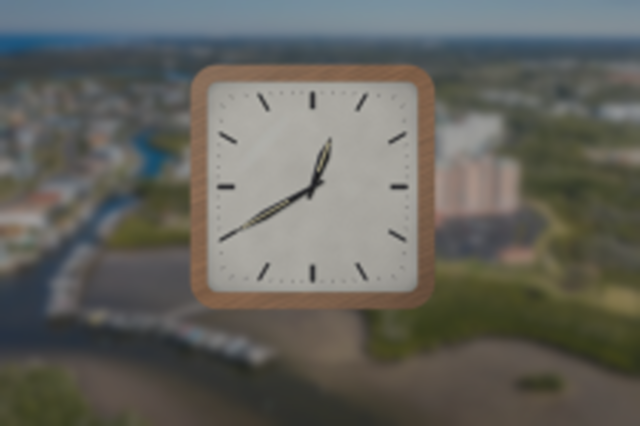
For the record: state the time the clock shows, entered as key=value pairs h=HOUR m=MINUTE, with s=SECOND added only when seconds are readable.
h=12 m=40
